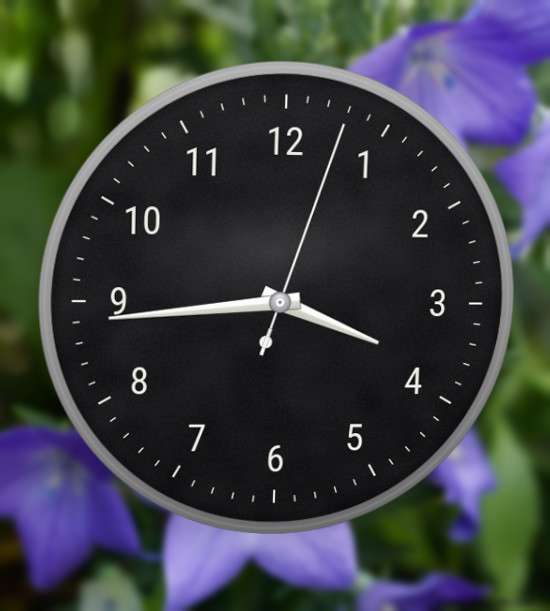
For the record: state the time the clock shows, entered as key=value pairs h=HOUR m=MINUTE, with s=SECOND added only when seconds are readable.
h=3 m=44 s=3
